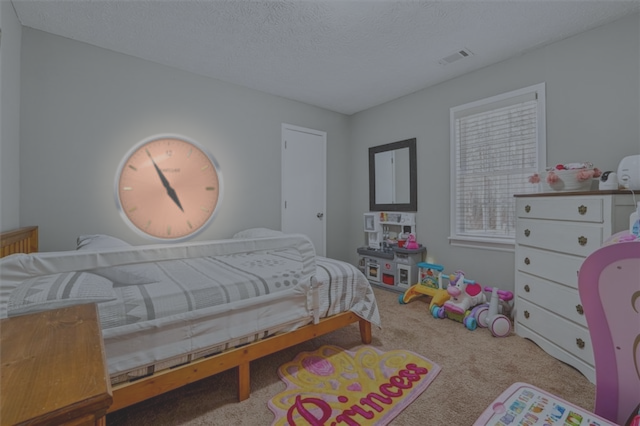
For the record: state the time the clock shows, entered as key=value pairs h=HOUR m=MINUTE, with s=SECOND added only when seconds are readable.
h=4 m=55
